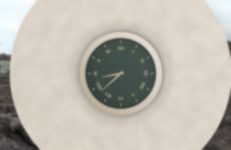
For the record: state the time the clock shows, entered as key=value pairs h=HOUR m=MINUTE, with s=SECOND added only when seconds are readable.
h=8 m=38
